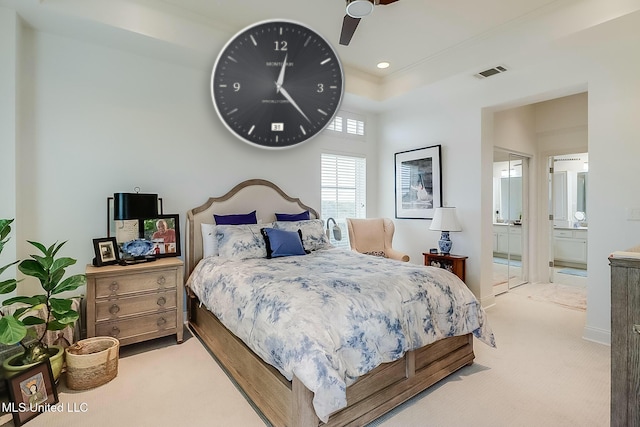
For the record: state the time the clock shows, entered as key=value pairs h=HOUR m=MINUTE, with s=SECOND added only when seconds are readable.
h=12 m=23
